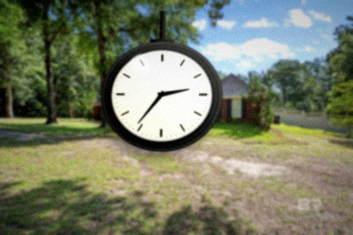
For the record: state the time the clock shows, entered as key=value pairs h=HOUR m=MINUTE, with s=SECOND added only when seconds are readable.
h=2 m=36
